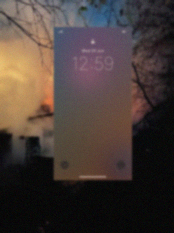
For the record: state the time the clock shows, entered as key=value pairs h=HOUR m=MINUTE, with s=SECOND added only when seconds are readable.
h=12 m=59
